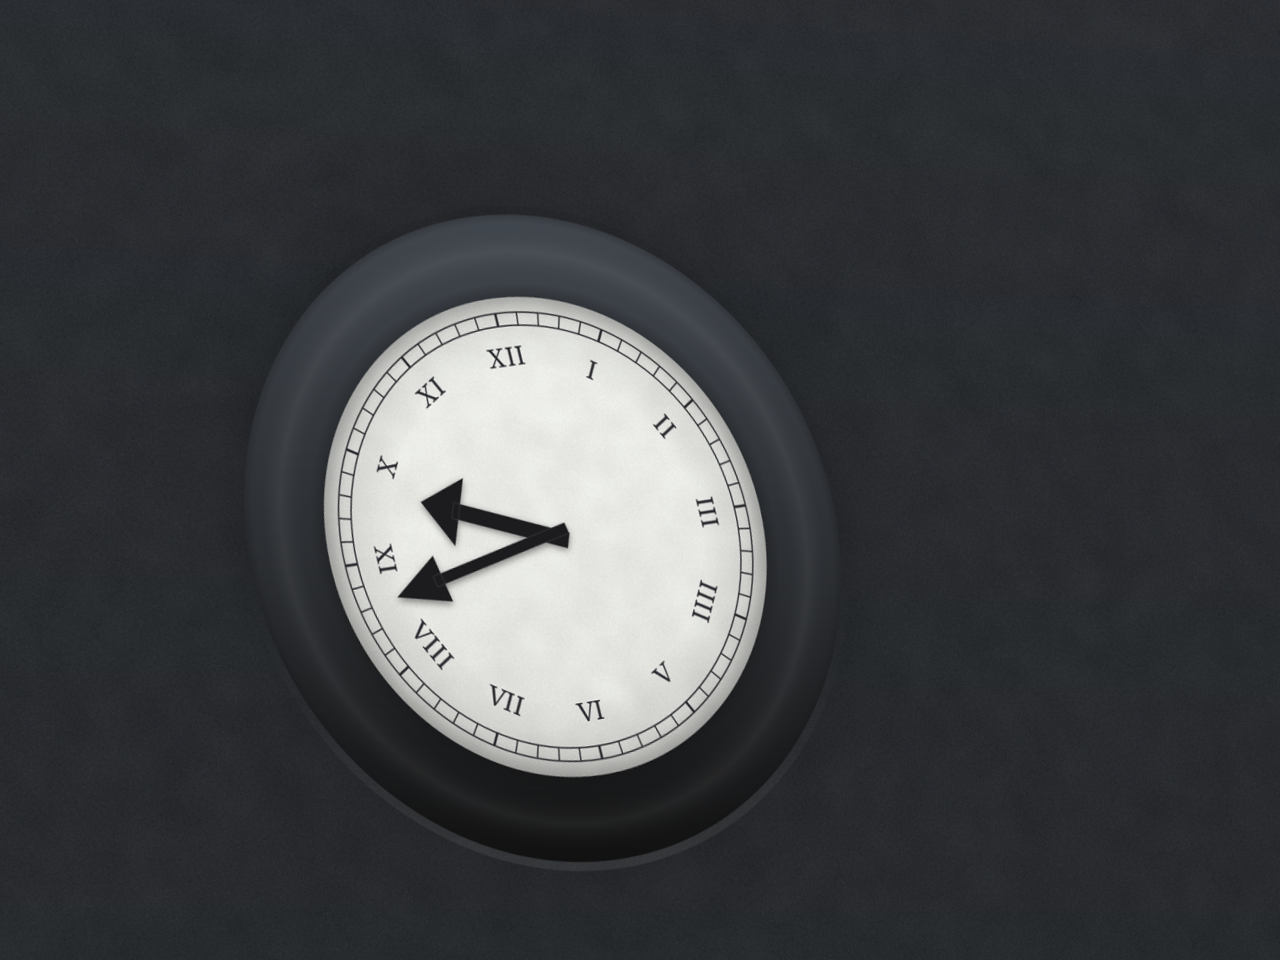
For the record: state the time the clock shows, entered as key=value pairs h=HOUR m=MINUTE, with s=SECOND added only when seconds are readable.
h=9 m=43
